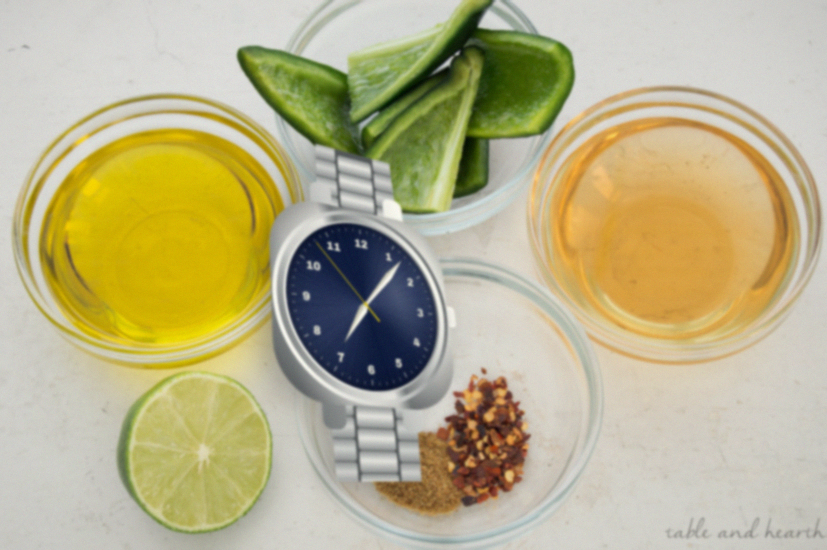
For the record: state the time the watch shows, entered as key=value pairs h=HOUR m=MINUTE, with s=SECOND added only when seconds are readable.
h=7 m=6 s=53
